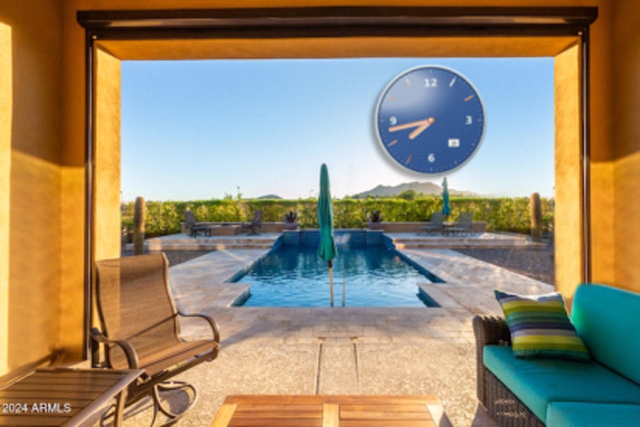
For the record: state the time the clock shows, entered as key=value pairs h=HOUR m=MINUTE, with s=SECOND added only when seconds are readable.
h=7 m=43
